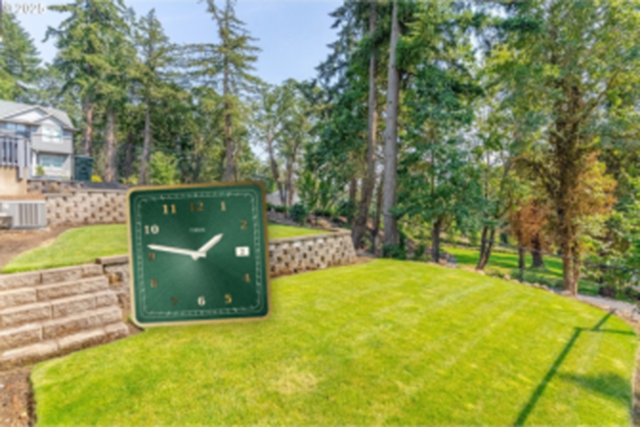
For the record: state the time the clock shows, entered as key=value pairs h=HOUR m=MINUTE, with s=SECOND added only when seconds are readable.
h=1 m=47
